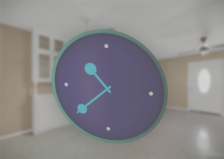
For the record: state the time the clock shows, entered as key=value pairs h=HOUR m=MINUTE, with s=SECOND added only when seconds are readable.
h=10 m=38
